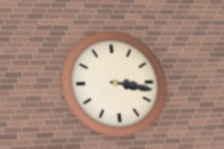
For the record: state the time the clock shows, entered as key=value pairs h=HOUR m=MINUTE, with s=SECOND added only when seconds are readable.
h=3 m=17
